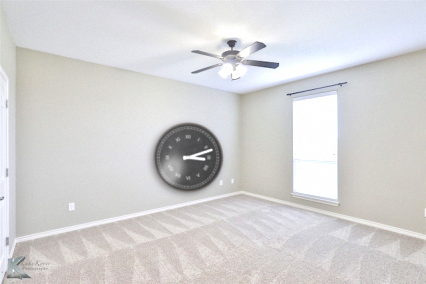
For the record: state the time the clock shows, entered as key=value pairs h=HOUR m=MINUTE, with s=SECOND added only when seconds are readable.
h=3 m=12
